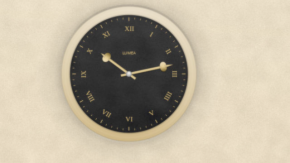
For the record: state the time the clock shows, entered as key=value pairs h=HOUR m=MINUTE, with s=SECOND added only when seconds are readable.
h=10 m=13
